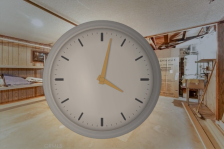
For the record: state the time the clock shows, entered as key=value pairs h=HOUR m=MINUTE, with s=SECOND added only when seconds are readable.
h=4 m=2
